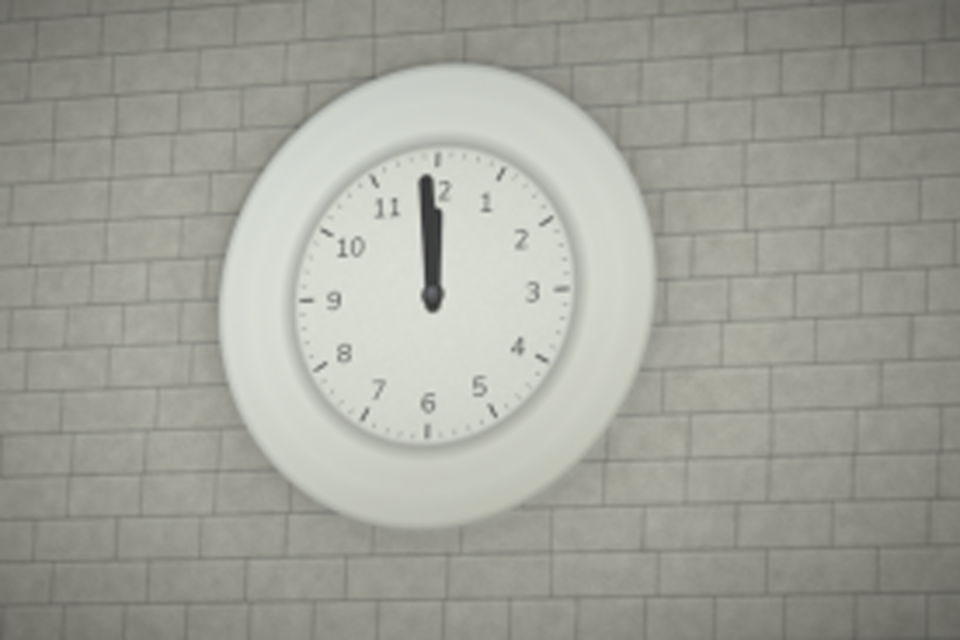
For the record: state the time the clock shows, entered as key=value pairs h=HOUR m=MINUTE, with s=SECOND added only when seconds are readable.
h=11 m=59
